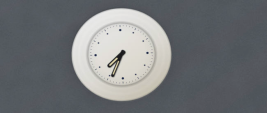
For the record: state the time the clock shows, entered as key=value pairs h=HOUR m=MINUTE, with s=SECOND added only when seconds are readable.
h=7 m=34
